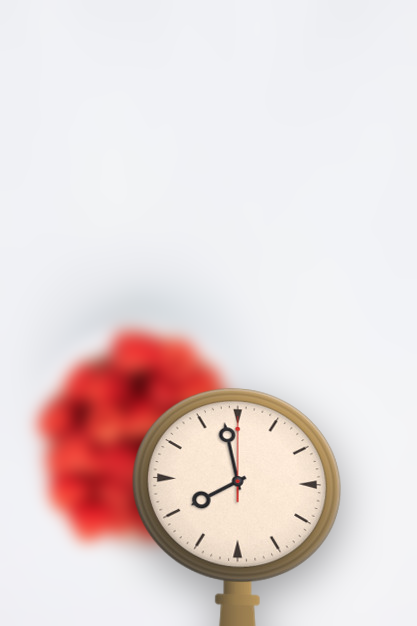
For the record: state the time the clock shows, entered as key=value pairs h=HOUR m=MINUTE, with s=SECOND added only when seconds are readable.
h=7 m=58 s=0
